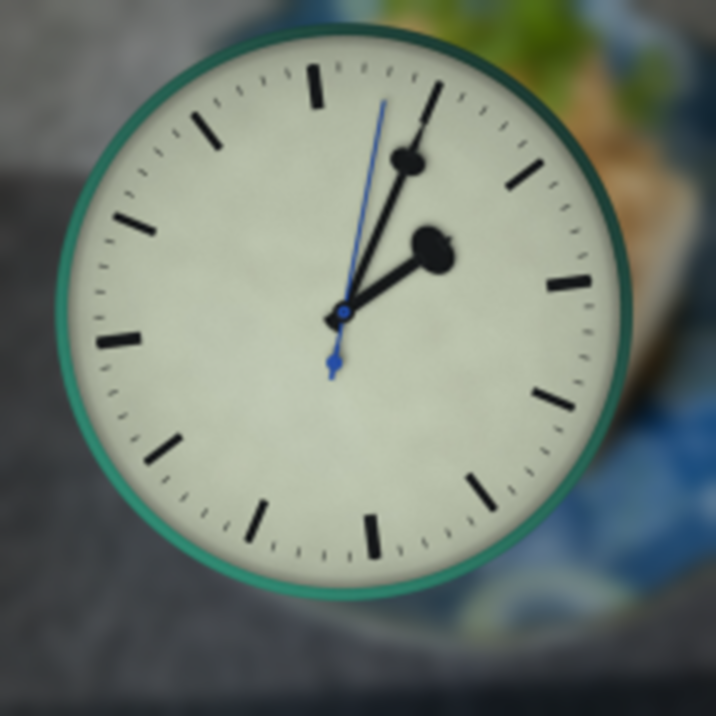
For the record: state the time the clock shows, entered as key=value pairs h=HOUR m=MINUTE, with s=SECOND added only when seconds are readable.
h=2 m=5 s=3
